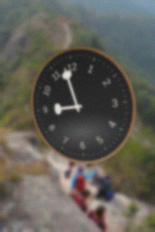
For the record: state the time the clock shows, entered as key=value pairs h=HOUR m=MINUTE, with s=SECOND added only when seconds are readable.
h=8 m=58
